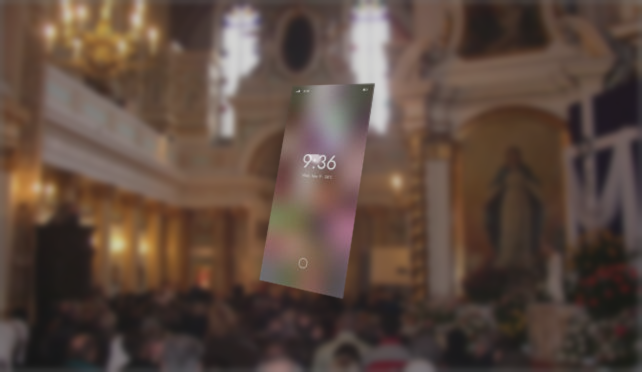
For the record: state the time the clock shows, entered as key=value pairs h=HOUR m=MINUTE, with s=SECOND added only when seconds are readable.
h=9 m=36
